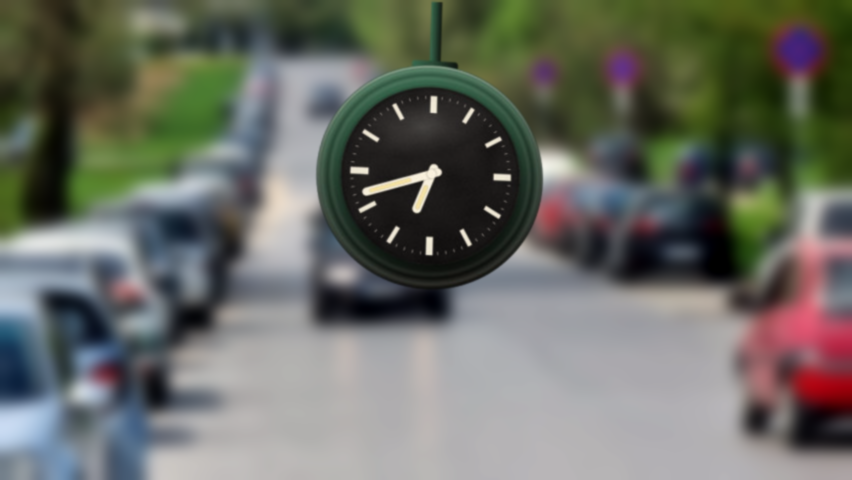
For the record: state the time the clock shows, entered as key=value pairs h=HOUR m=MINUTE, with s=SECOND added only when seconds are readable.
h=6 m=42
